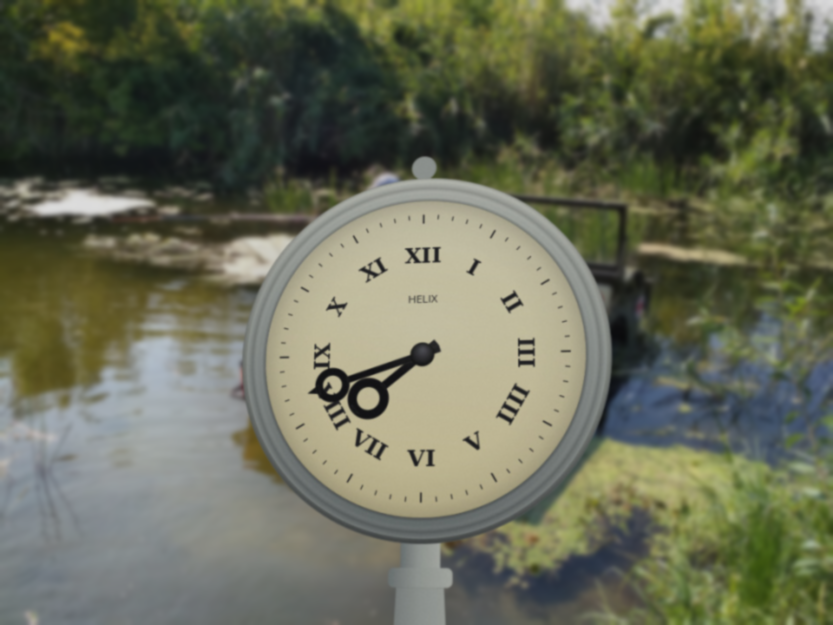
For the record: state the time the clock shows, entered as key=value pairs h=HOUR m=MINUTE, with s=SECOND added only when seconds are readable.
h=7 m=42
